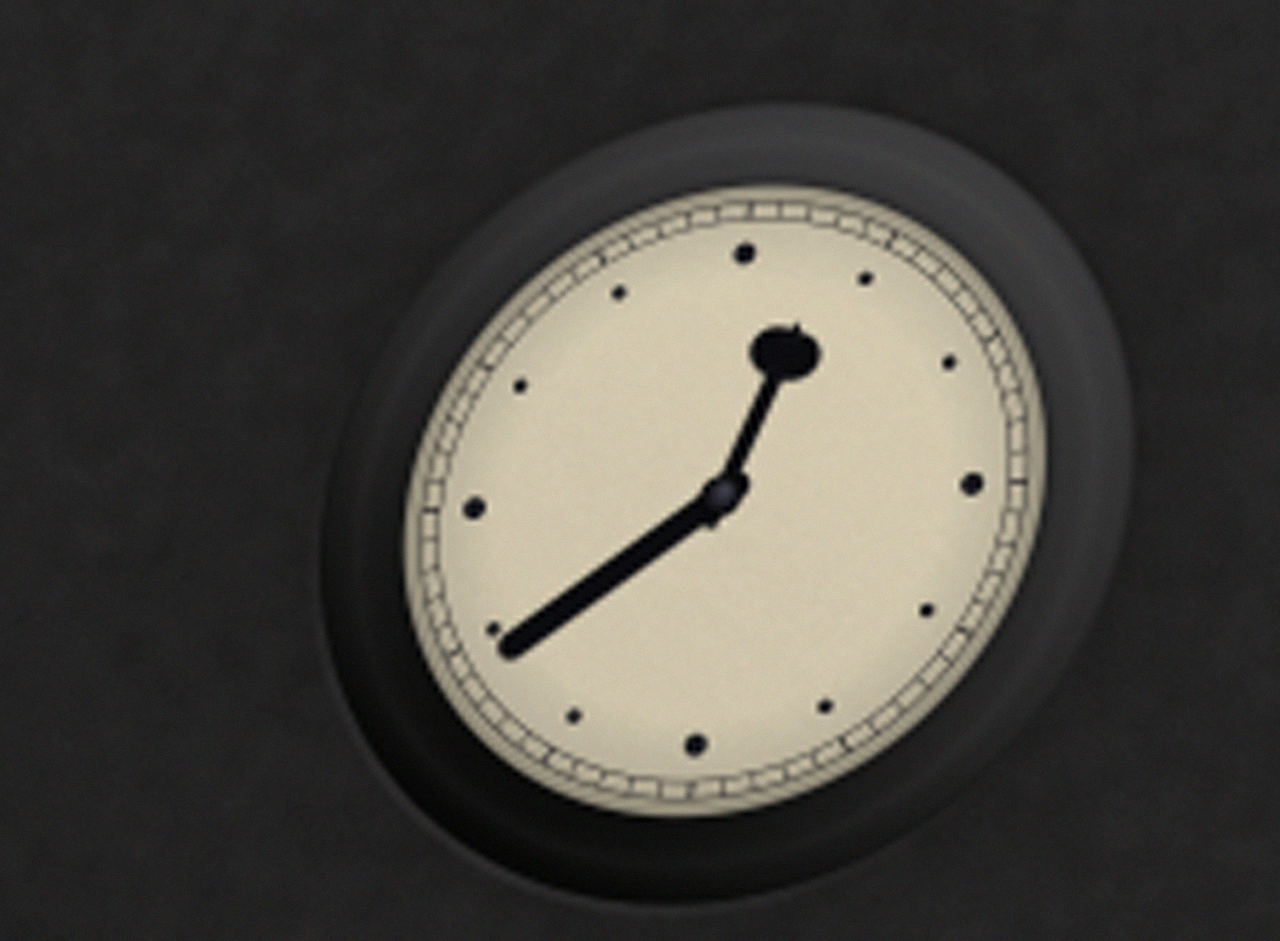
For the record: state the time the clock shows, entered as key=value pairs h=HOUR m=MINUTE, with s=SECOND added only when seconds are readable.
h=12 m=39
